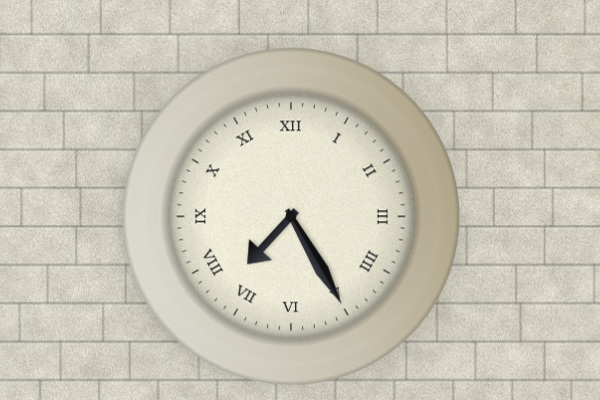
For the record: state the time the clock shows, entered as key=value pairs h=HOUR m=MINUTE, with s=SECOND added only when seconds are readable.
h=7 m=25
